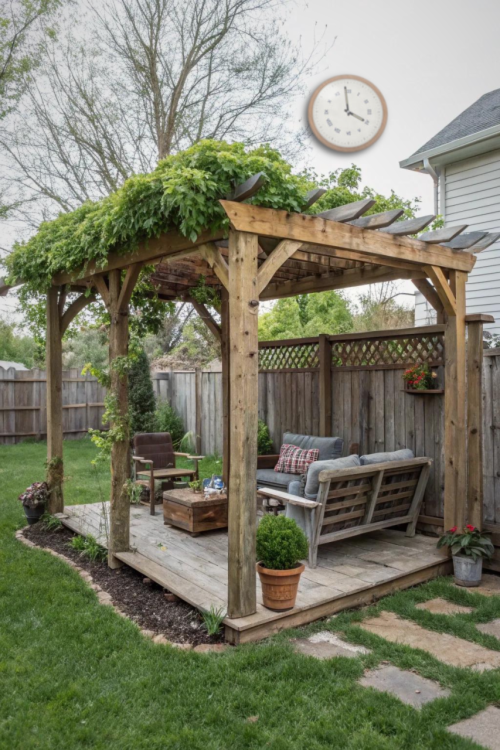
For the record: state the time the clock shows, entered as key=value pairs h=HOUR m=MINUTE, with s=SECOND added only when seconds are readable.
h=3 m=59
